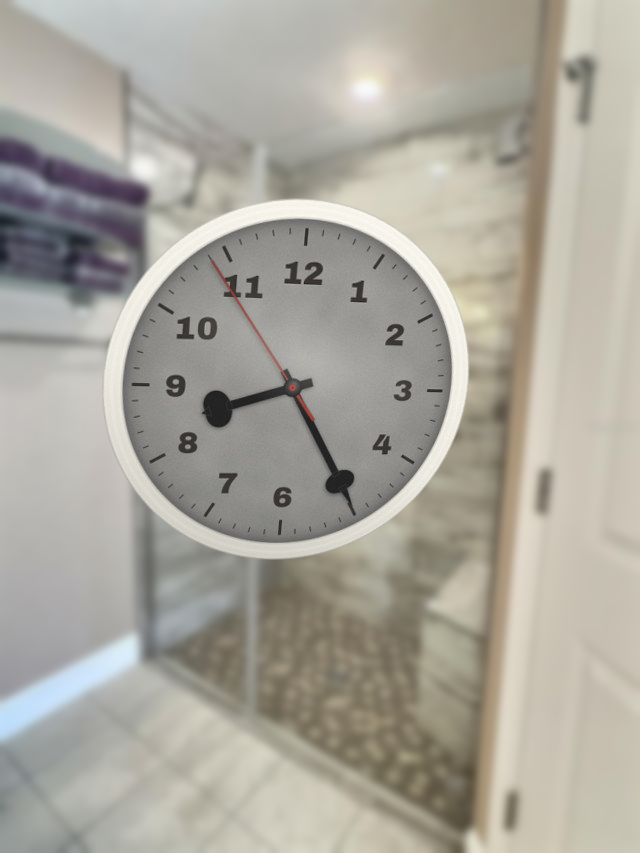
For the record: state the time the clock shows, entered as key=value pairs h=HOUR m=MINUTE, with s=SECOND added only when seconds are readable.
h=8 m=24 s=54
